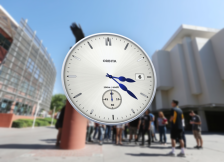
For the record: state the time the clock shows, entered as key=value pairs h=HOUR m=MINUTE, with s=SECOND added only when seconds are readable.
h=3 m=22
